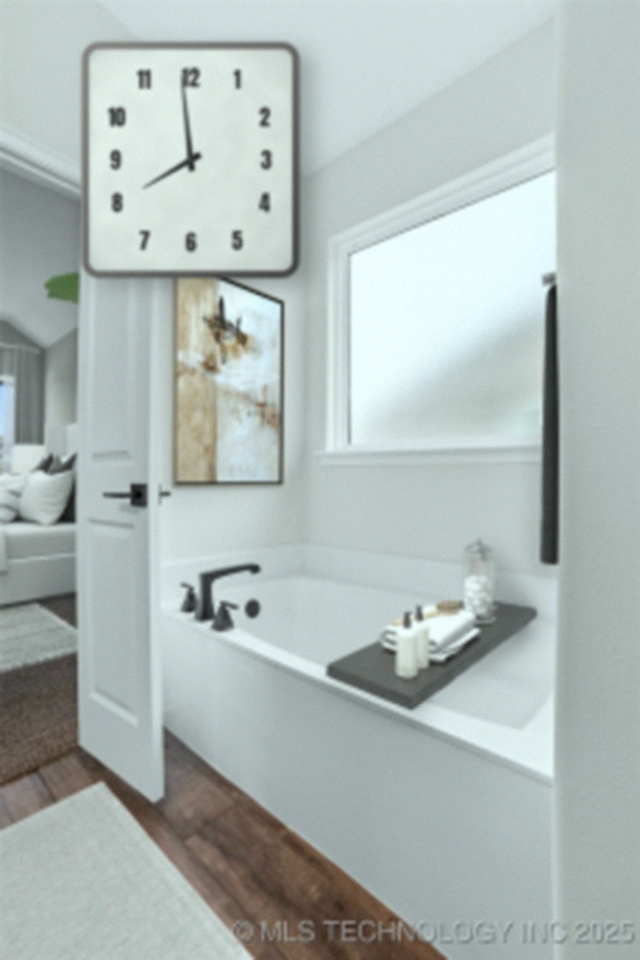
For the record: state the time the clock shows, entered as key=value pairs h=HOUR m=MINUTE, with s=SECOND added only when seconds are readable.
h=7 m=59
